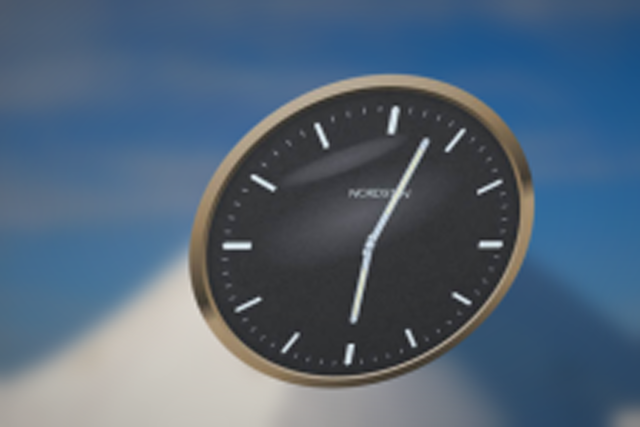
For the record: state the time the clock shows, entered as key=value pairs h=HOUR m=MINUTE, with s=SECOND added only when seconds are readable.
h=6 m=3
